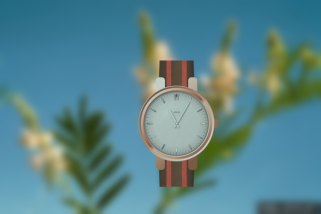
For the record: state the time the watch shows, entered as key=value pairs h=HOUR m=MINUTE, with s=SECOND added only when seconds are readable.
h=11 m=5
